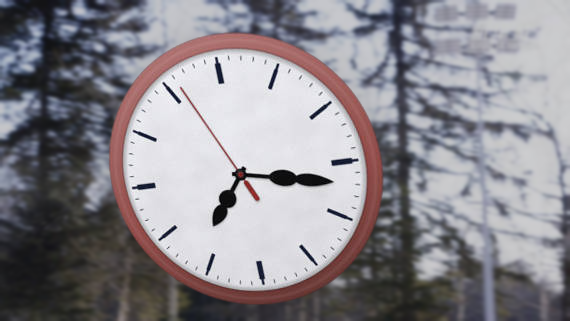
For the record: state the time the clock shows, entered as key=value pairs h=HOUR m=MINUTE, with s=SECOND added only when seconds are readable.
h=7 m=16 s=56
